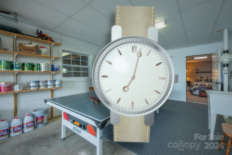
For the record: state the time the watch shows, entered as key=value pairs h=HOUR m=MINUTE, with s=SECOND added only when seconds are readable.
h=7 m=2
